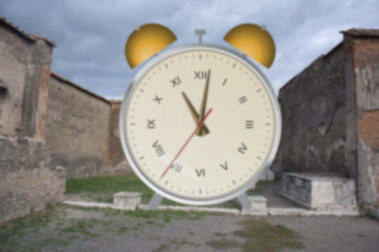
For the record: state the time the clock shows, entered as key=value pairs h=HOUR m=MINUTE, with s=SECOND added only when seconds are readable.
h=11 m=1 s=36
